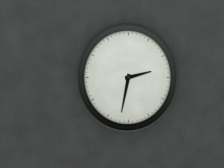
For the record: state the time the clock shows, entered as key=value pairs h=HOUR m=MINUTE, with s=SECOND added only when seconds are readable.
h=2 m=32
